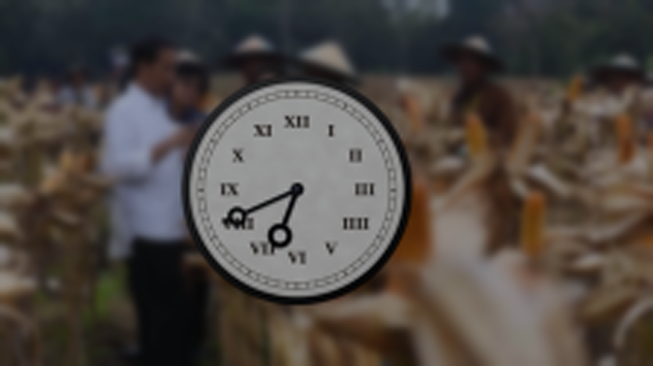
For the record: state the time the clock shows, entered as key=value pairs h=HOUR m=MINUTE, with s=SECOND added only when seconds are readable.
h=6 m=41
